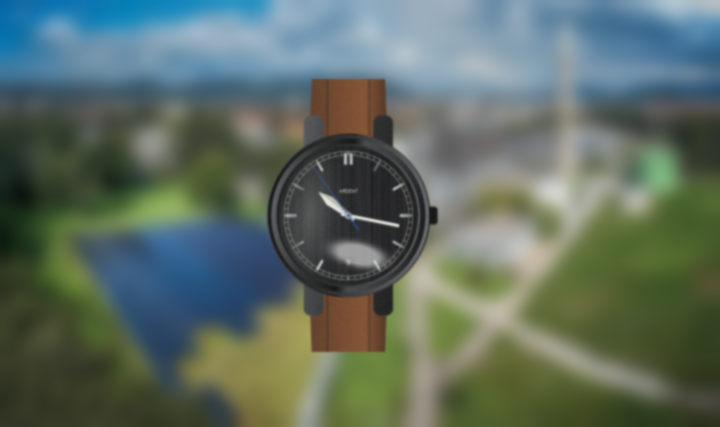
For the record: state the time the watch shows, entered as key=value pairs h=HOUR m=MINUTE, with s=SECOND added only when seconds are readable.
h=10 m=16 s=54
